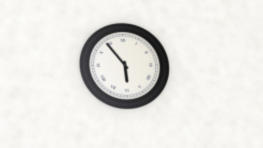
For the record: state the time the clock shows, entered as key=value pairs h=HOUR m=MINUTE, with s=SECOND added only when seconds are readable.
h=5 m=54
